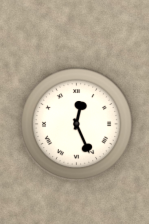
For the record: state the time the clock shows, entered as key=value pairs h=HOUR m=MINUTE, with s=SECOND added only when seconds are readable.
h=12 m=26
